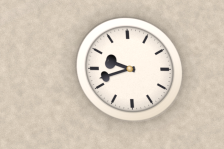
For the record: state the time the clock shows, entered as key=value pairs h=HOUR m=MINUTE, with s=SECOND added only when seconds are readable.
h=9 m=42
